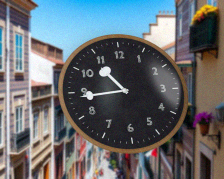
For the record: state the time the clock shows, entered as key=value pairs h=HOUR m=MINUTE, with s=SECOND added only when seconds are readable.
h=10 m=44
